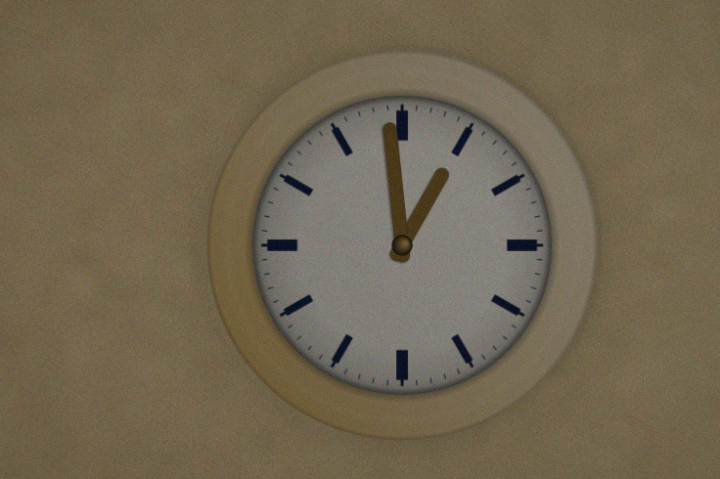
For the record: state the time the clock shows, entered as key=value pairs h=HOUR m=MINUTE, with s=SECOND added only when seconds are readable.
h=12 m=59
